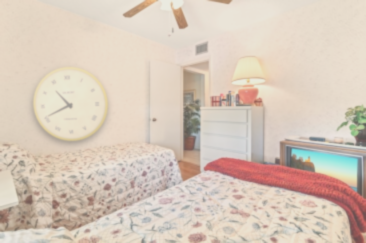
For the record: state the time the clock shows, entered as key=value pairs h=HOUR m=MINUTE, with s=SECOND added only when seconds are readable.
h=10 m=41
